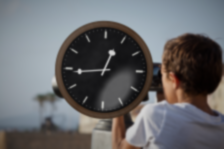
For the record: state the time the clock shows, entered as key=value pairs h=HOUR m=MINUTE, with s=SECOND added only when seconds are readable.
h=12 m=44
